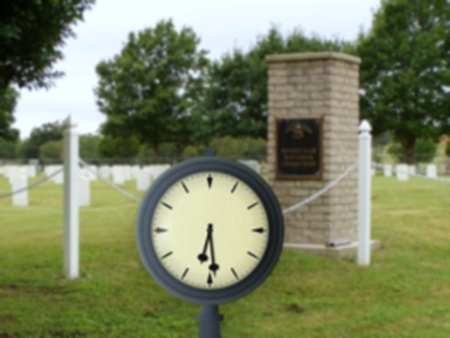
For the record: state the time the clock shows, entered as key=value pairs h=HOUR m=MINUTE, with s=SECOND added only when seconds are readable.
h=6 m=29
